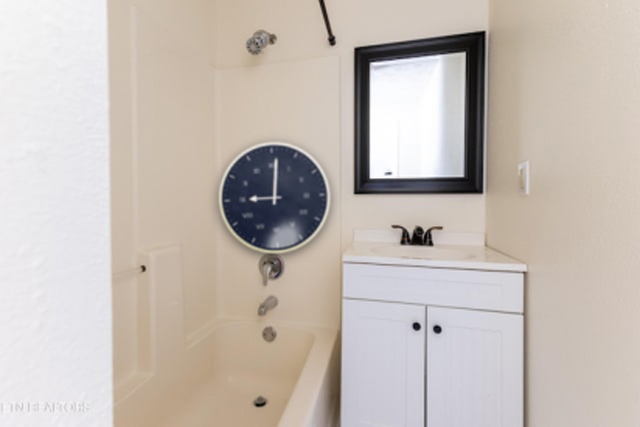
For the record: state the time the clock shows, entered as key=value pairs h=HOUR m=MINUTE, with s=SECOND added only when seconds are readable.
h=9 m=1
